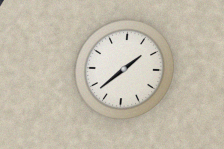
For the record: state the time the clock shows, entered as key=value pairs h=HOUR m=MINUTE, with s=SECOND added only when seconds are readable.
h=1 m=38
